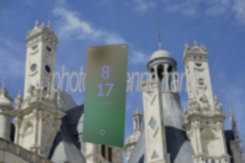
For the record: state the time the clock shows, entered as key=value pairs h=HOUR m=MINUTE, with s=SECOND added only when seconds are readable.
h=8 m=17
